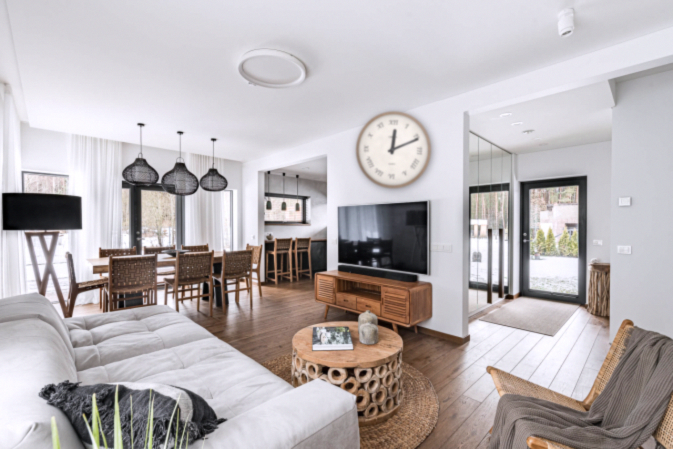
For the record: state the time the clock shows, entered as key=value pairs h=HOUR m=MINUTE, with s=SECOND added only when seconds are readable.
h=12 m=11
